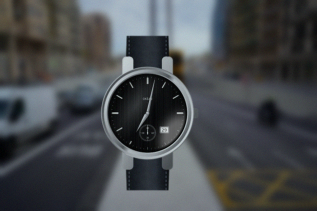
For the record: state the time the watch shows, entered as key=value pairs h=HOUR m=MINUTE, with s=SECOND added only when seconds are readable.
h=7 m=2
